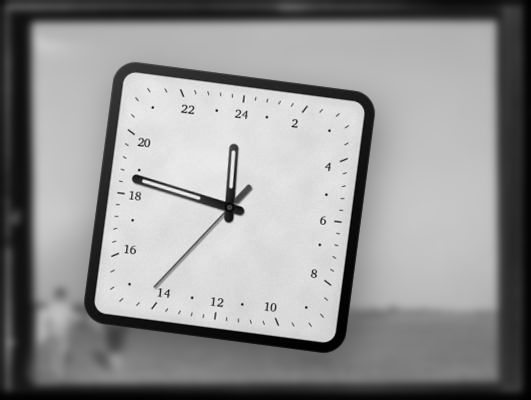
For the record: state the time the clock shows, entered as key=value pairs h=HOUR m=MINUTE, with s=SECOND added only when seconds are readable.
h=23 m=46 s=36
